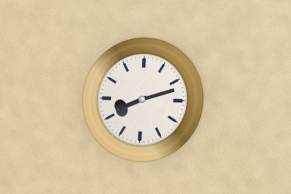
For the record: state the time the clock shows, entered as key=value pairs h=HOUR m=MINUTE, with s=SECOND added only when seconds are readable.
h=8 m=12
